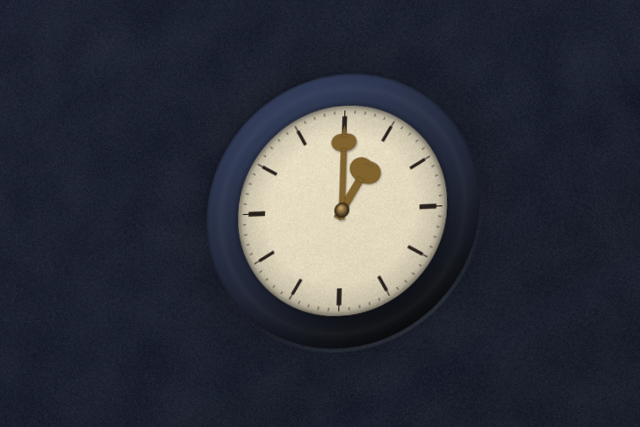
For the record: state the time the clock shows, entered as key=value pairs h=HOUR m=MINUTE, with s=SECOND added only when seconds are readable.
h=1 m=0
